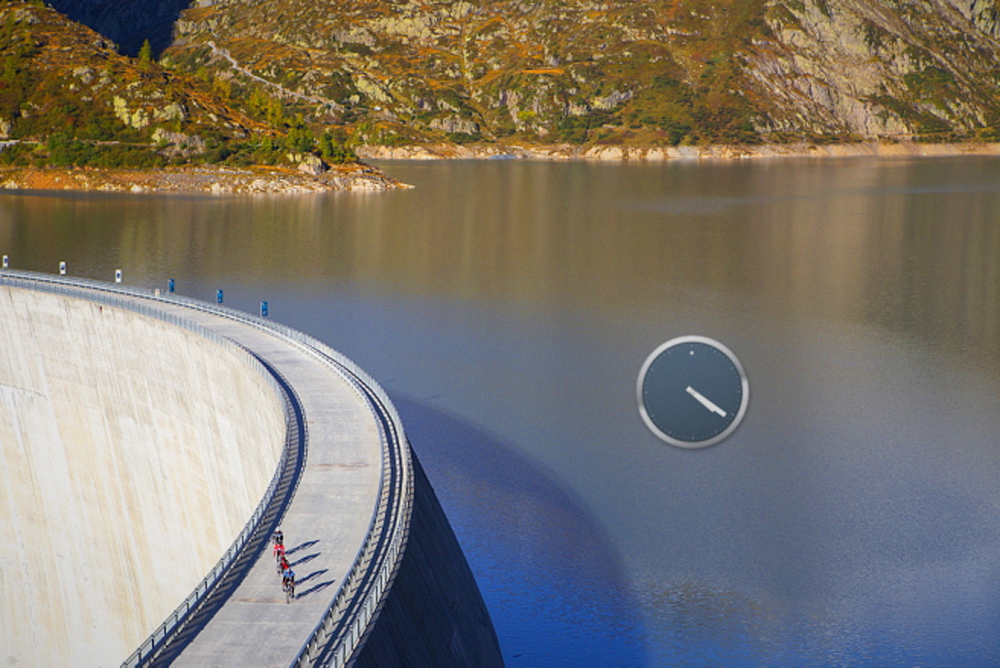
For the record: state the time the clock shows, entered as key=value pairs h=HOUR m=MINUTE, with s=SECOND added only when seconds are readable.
h=4 m=21
